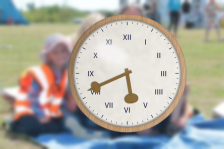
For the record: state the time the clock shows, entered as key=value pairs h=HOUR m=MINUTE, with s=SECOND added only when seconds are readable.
h=5 m=41
